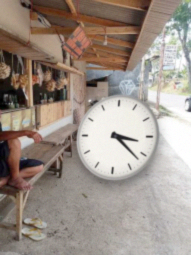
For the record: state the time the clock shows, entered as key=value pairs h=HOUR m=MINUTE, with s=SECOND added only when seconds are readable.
h=3 m=22
